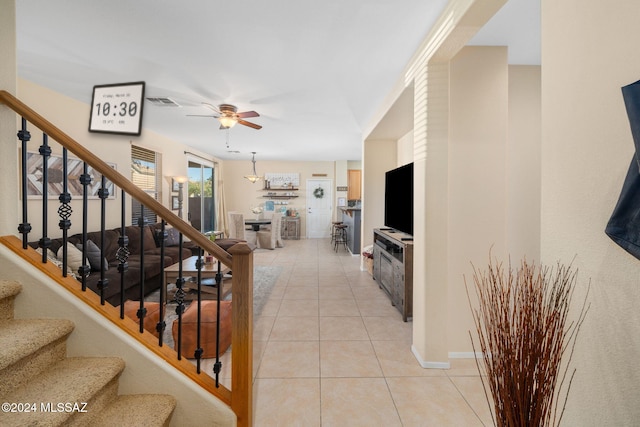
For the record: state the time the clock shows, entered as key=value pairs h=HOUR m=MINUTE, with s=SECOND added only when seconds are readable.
h=10 m=30
